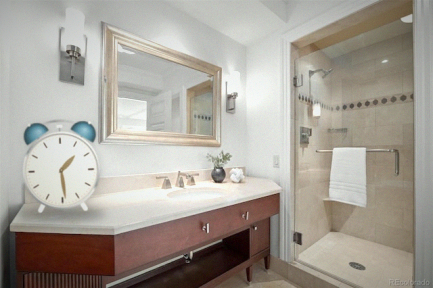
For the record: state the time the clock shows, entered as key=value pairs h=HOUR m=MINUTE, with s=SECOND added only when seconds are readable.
h=1 m=29
